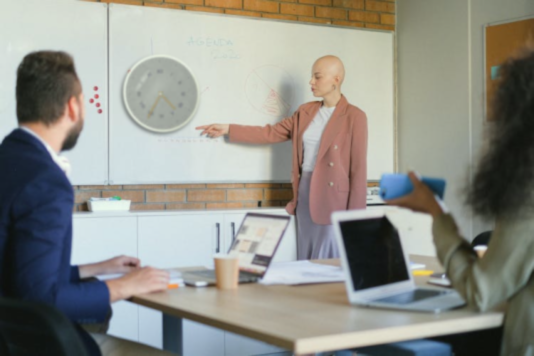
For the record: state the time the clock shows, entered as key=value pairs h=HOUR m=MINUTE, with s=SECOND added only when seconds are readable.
h=4 m=35
